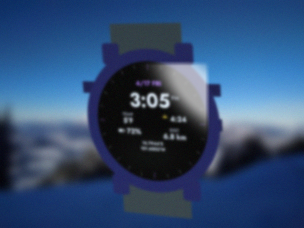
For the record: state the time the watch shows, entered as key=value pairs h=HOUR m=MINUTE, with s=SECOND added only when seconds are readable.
h=3 m=5
